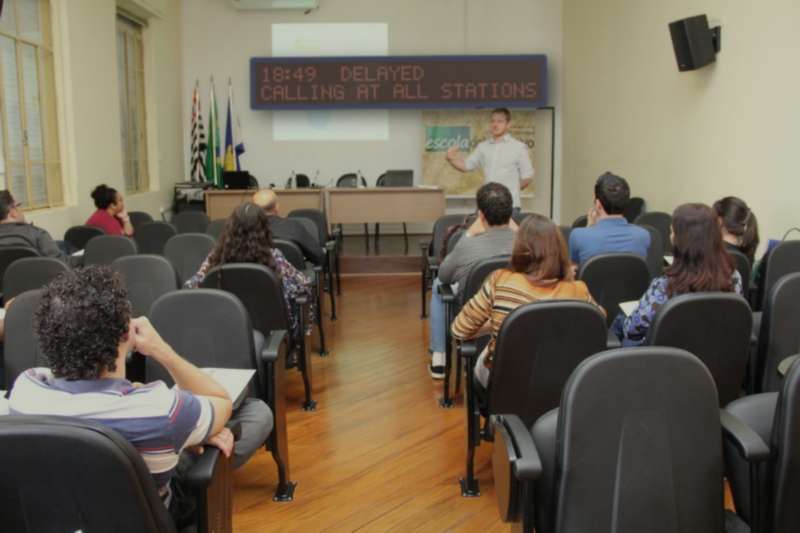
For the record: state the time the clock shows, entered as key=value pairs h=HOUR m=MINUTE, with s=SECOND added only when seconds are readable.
h=18 m=49
